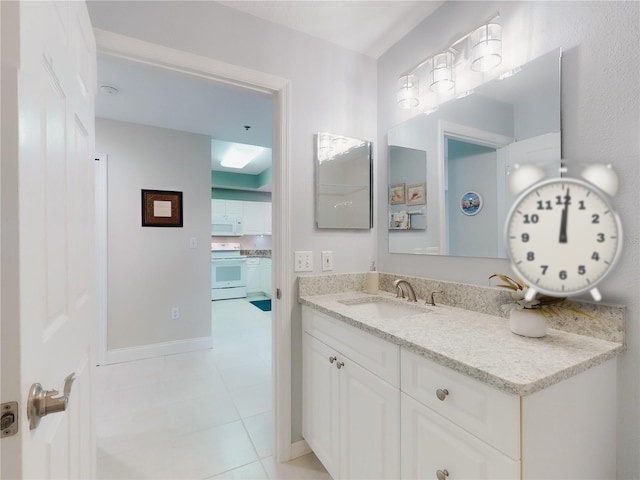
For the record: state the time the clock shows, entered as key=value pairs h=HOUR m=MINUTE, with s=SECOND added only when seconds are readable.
h=12 m=1
